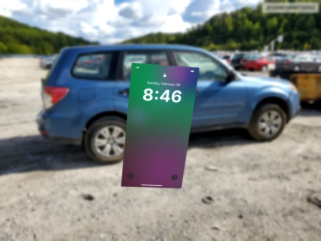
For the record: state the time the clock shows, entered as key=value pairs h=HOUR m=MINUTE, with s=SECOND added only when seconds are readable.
h=8 m=46
